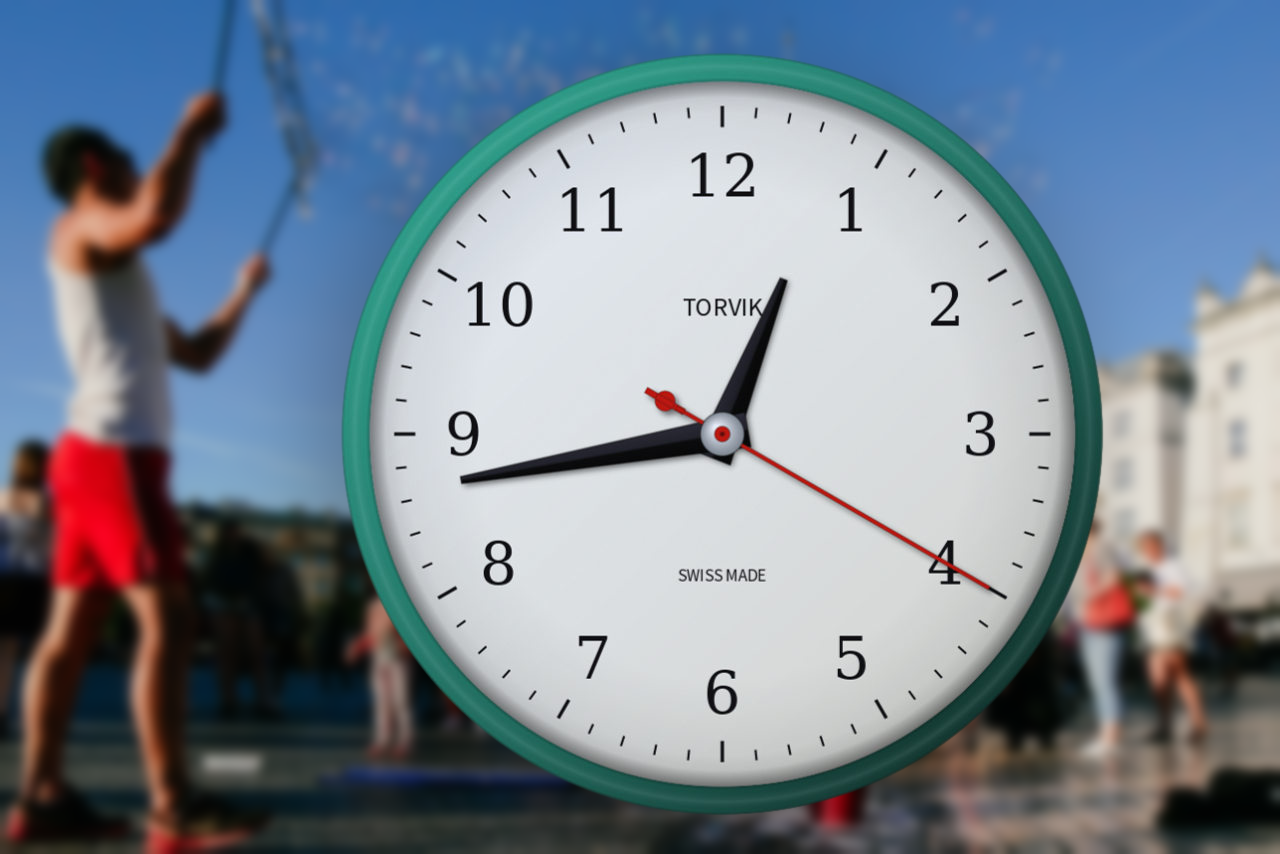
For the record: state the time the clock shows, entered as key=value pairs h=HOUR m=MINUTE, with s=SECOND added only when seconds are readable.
h=12 m=43 s=20
